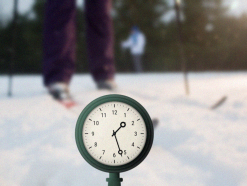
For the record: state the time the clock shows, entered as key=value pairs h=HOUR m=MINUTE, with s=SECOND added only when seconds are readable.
h=1 m=27
